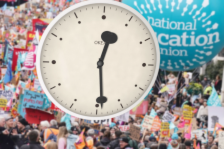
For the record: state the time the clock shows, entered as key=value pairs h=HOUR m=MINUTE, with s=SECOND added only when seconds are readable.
h=12 m=29
